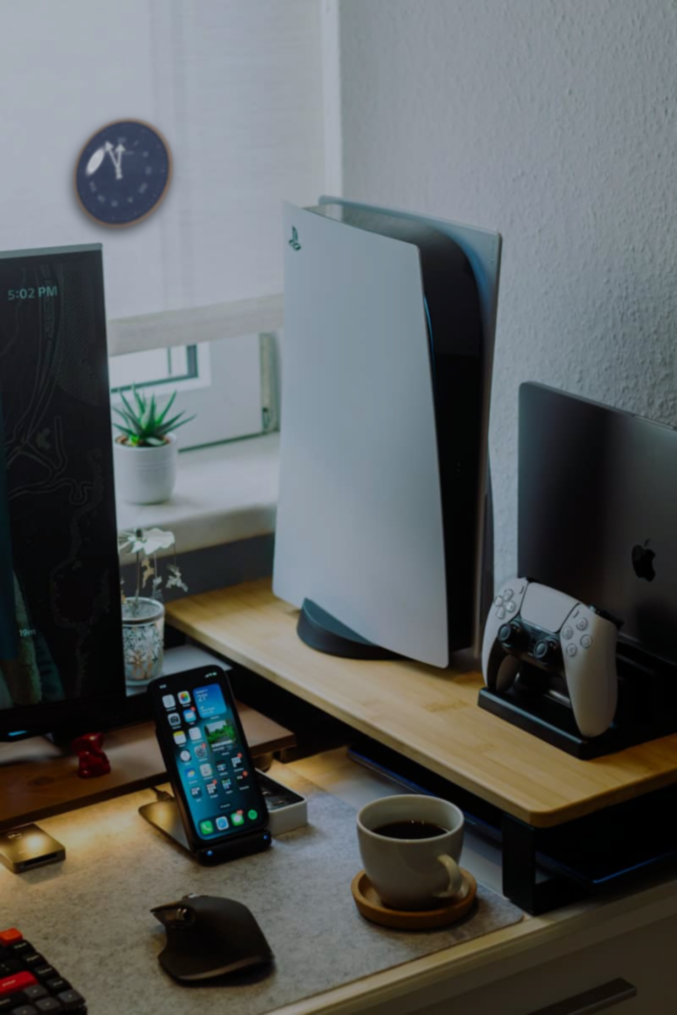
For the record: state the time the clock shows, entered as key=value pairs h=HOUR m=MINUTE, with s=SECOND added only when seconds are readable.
h=11 m=55
